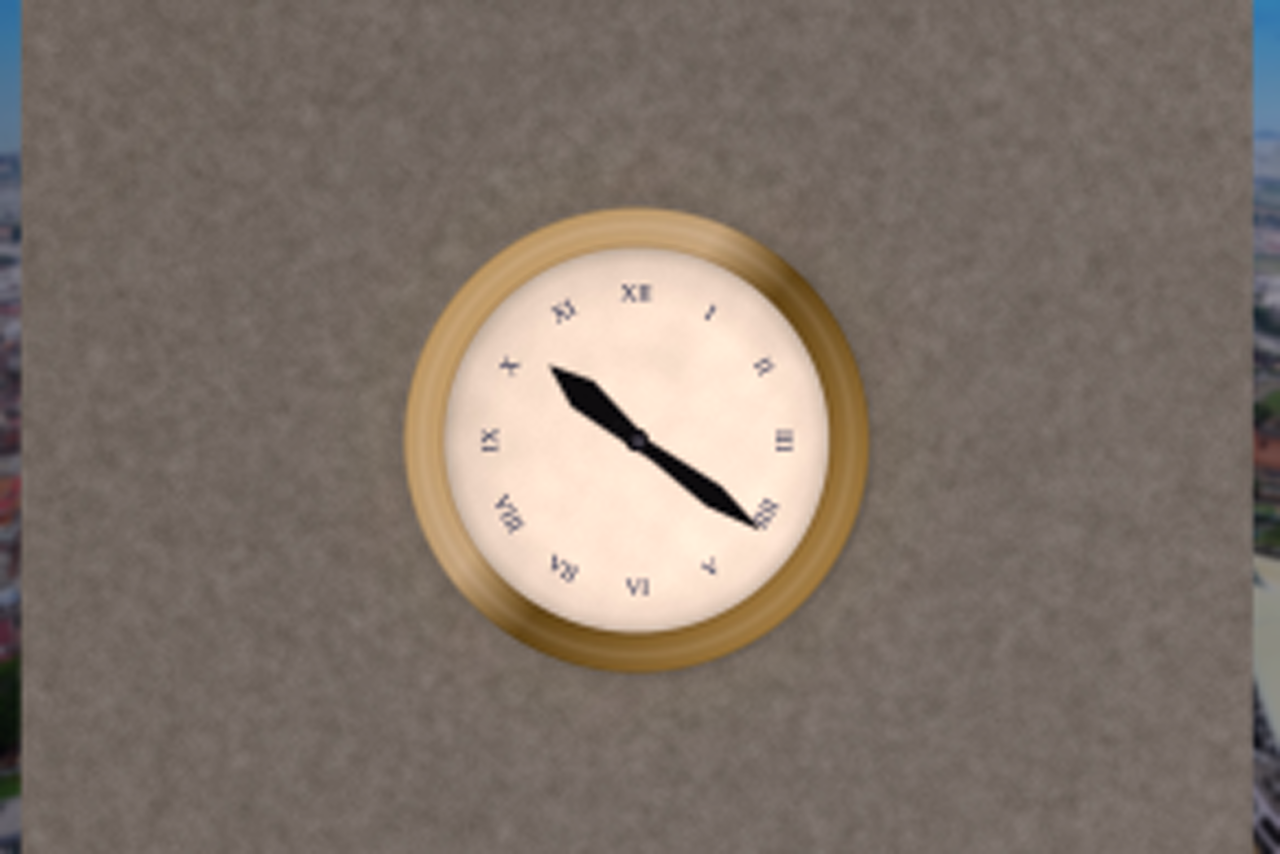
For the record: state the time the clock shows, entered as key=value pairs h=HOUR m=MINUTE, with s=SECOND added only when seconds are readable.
h=10 m=21
